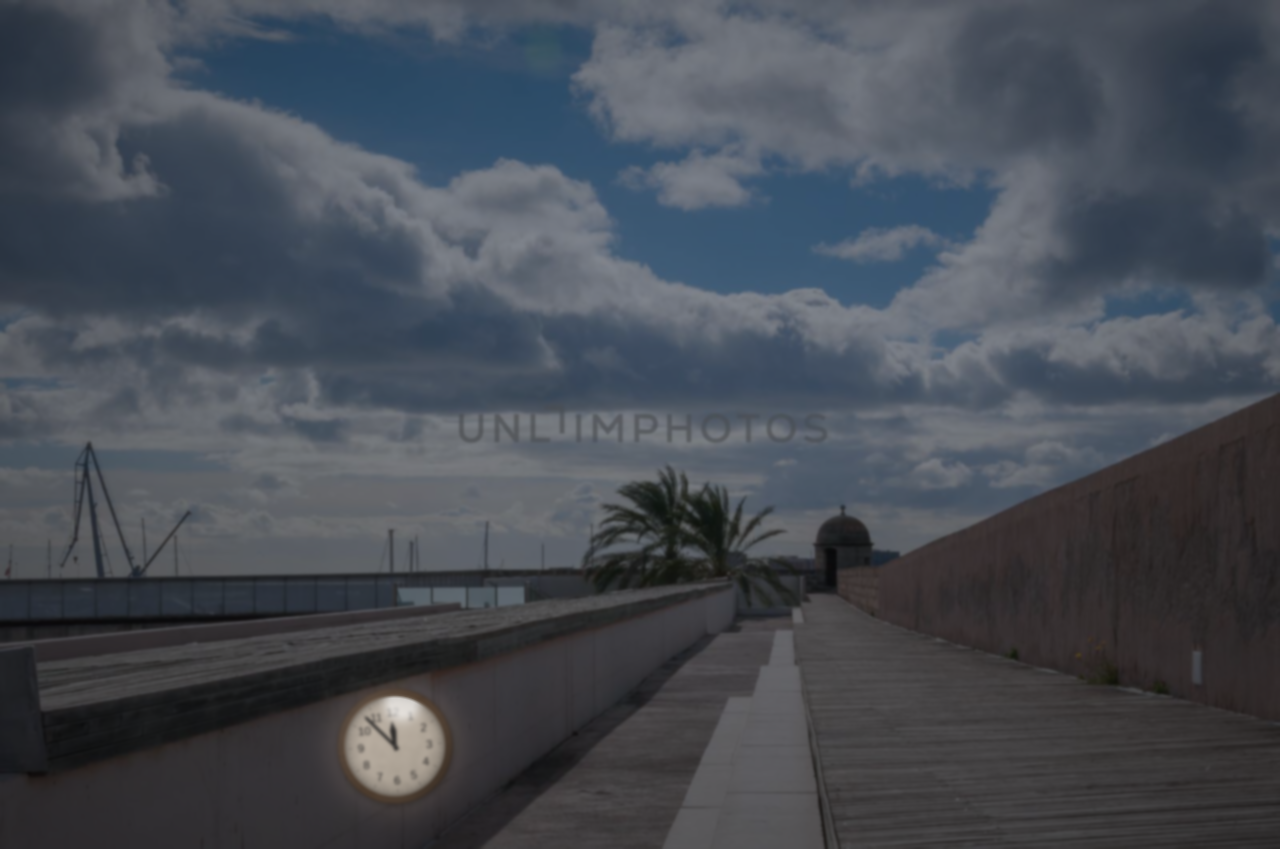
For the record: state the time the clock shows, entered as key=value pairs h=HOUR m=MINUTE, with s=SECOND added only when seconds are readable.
h=11 m=53
